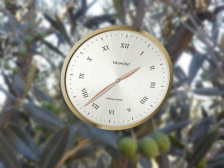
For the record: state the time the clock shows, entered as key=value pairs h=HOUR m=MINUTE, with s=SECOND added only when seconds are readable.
h=1 m=37
